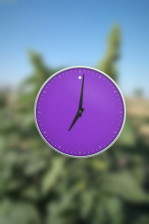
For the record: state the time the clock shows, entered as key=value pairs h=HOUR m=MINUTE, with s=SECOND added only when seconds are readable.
h=7 m=1
